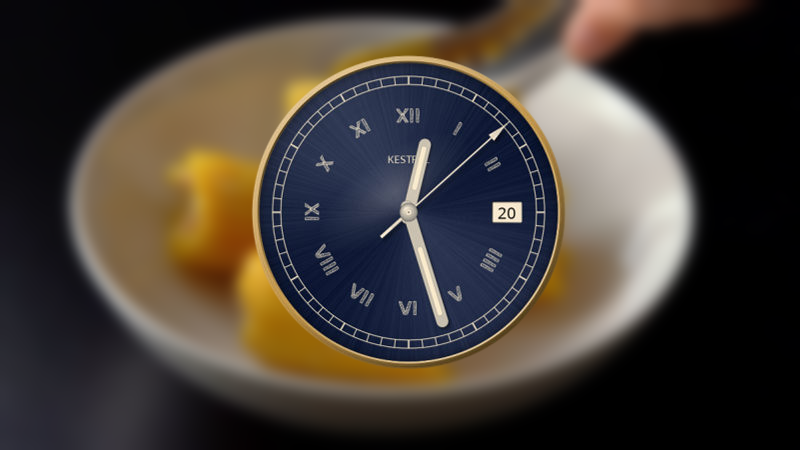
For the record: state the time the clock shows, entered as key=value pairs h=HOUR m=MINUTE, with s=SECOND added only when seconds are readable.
h=12 m=27 s=8
